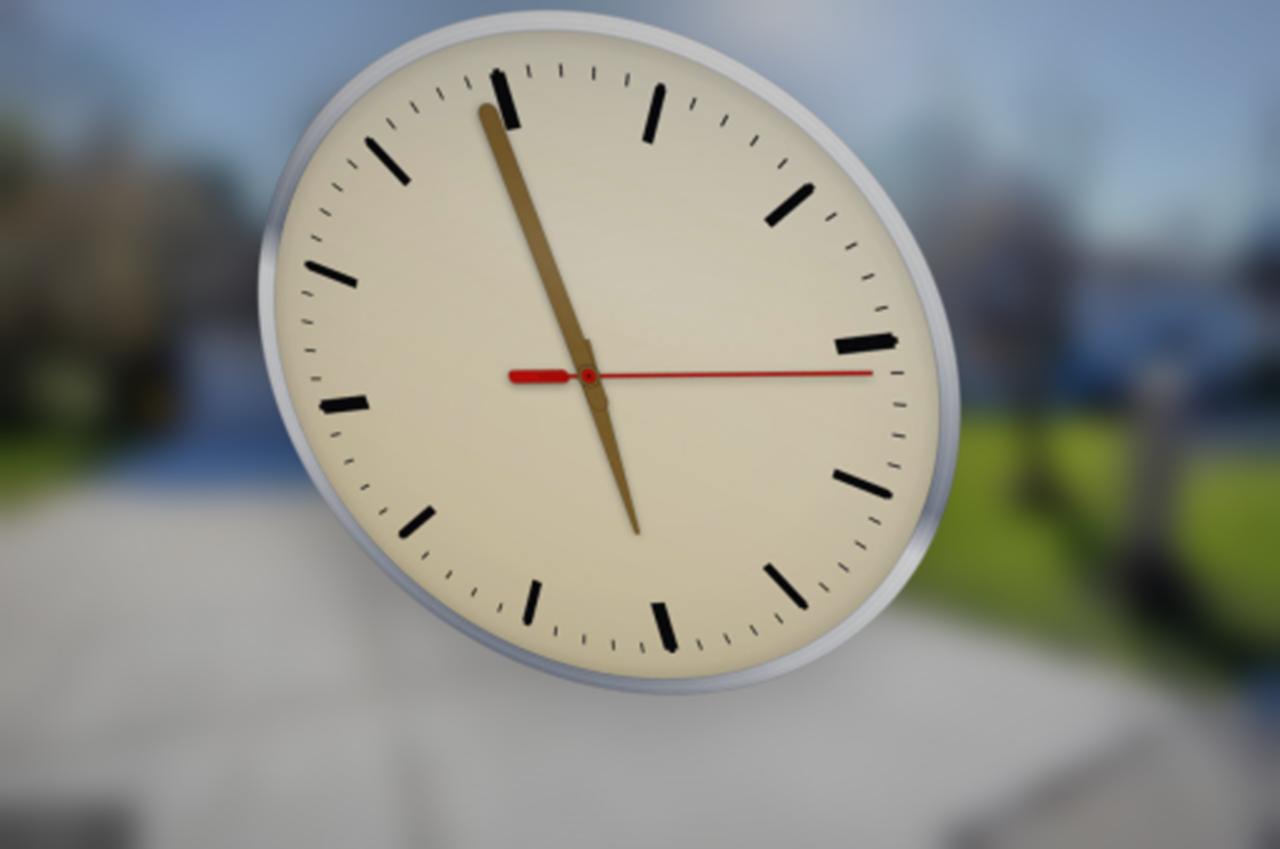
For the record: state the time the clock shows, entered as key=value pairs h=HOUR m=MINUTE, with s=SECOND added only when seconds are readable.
h=5 m=59 s=16
